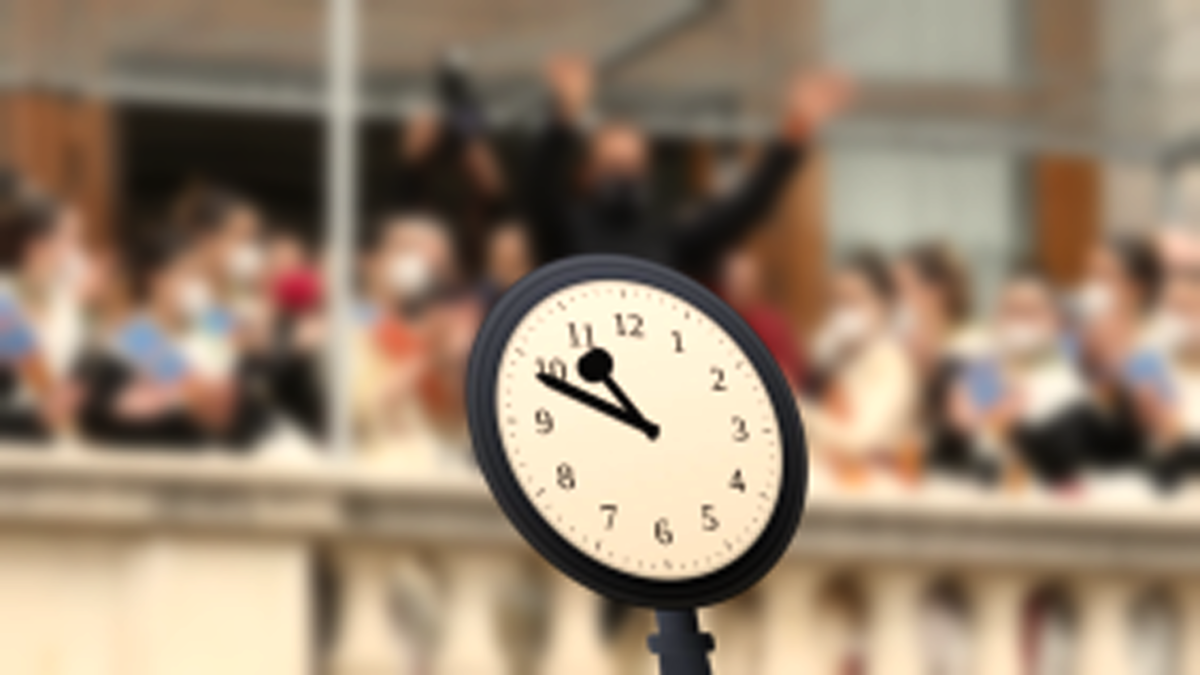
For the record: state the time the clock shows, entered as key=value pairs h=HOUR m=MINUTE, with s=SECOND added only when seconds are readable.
h=10 m=49
